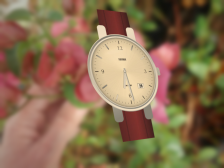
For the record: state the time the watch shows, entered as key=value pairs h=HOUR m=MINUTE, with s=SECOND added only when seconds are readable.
h=6 m=29
